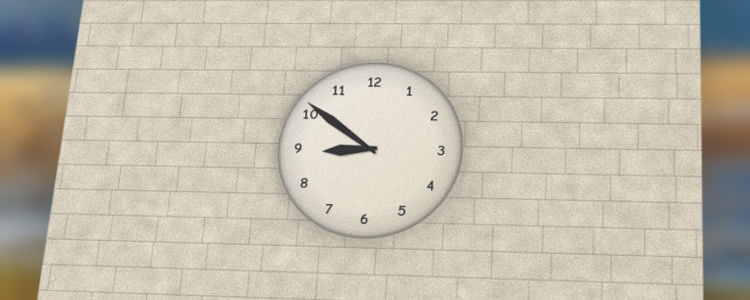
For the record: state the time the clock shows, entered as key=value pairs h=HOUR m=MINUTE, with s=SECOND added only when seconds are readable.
h=8 m=51
